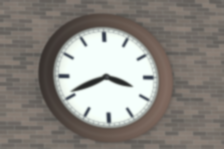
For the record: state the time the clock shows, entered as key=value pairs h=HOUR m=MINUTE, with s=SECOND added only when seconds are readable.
h=3 m=41
